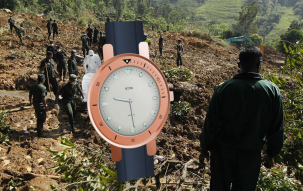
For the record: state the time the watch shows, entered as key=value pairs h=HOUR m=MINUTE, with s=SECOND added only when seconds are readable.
h=9 m=29
